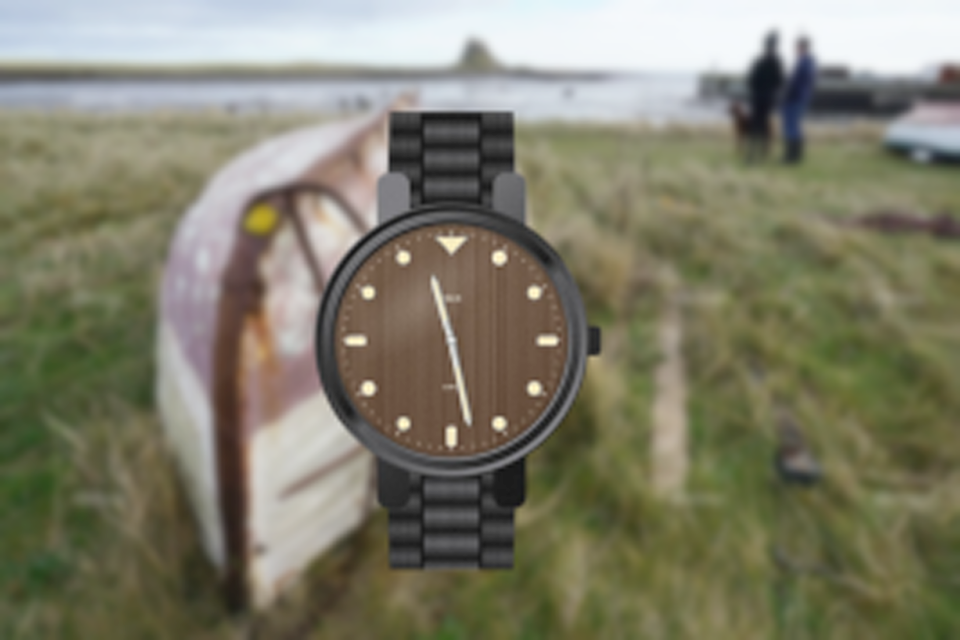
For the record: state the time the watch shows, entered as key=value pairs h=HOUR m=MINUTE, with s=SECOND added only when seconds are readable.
h=11 m=28
